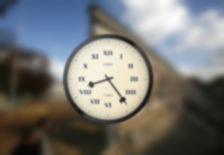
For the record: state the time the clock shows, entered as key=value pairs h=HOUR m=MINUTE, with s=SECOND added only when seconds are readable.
h=8 m=24
